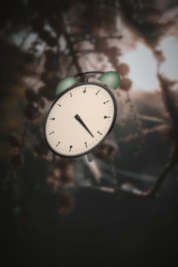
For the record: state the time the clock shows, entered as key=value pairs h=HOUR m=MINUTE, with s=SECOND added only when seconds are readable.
h=4 m=22
